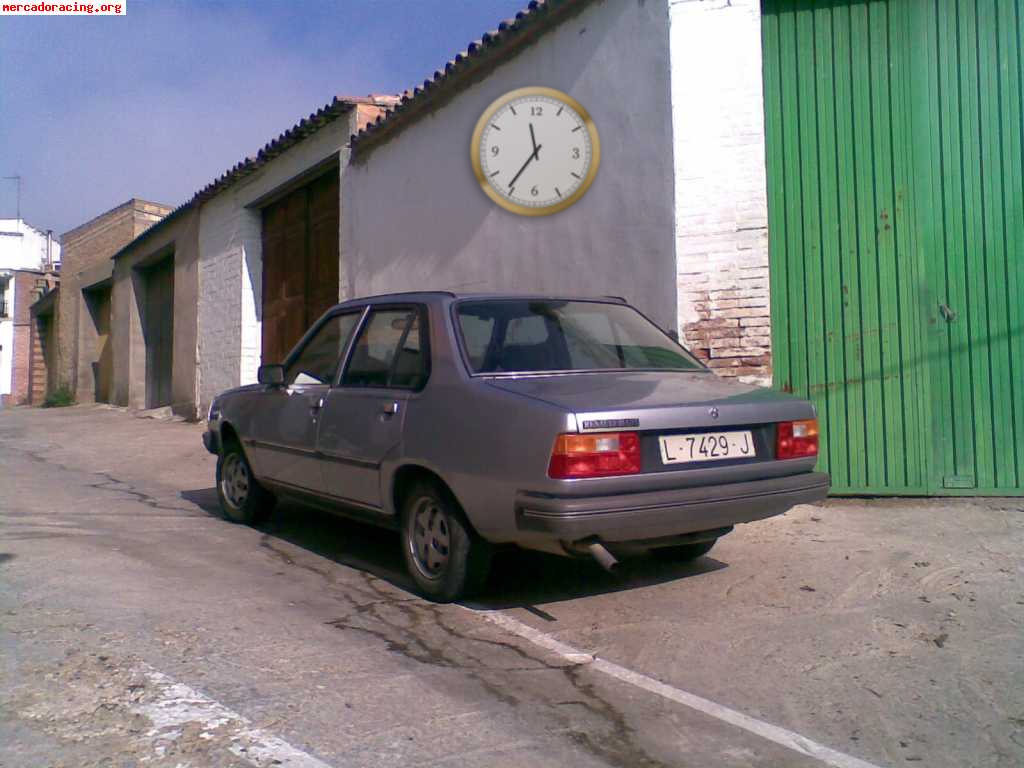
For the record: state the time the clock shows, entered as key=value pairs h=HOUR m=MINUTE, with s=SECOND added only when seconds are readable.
h=11 m=36
